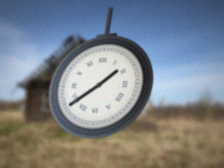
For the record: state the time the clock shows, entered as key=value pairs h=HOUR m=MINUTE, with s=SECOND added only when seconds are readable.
h=1 m=39
